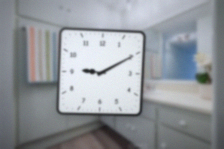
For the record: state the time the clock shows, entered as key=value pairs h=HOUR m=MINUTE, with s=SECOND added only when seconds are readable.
h=9 m=10
